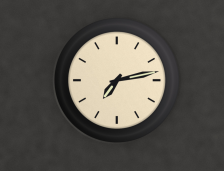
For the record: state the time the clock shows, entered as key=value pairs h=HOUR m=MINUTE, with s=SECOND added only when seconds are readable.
h=7 m=13
